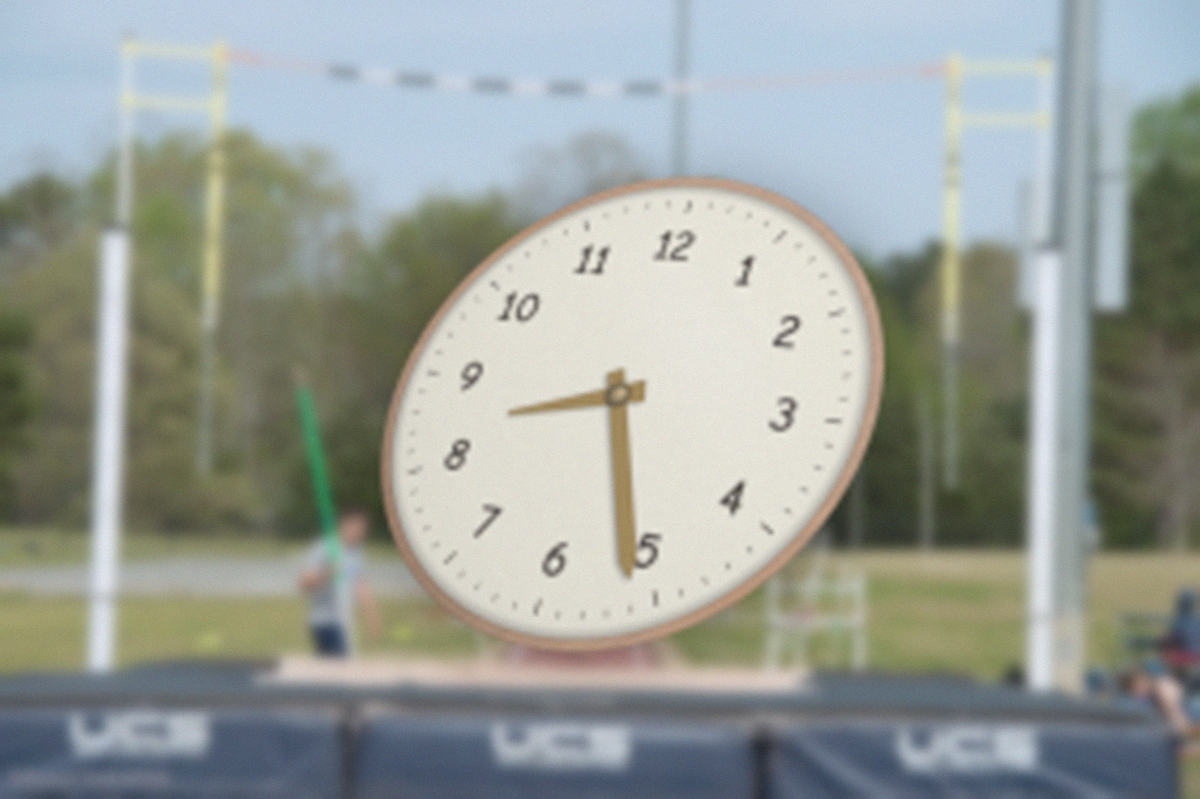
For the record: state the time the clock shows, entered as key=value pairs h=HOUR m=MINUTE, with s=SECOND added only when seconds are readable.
h=8 m=26
